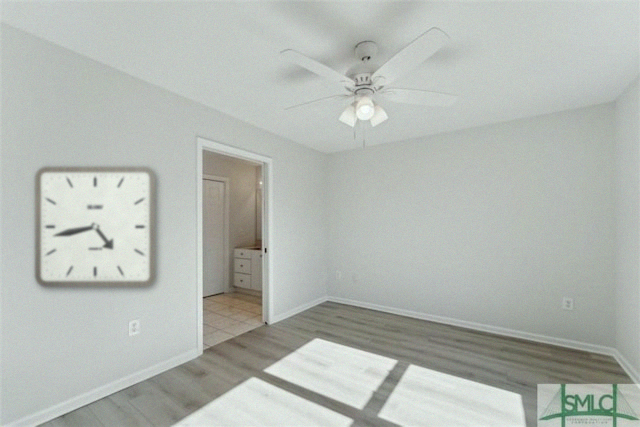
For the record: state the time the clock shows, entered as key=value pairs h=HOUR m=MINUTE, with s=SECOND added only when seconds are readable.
h=4 m=43
